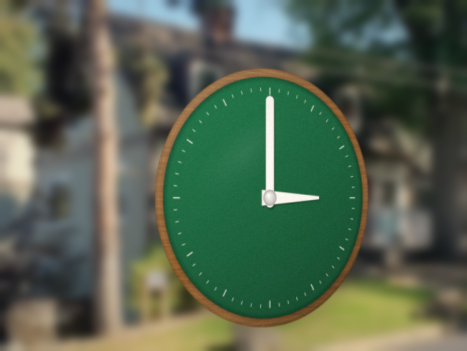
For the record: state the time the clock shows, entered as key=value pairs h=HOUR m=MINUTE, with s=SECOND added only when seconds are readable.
h=3 m=0
